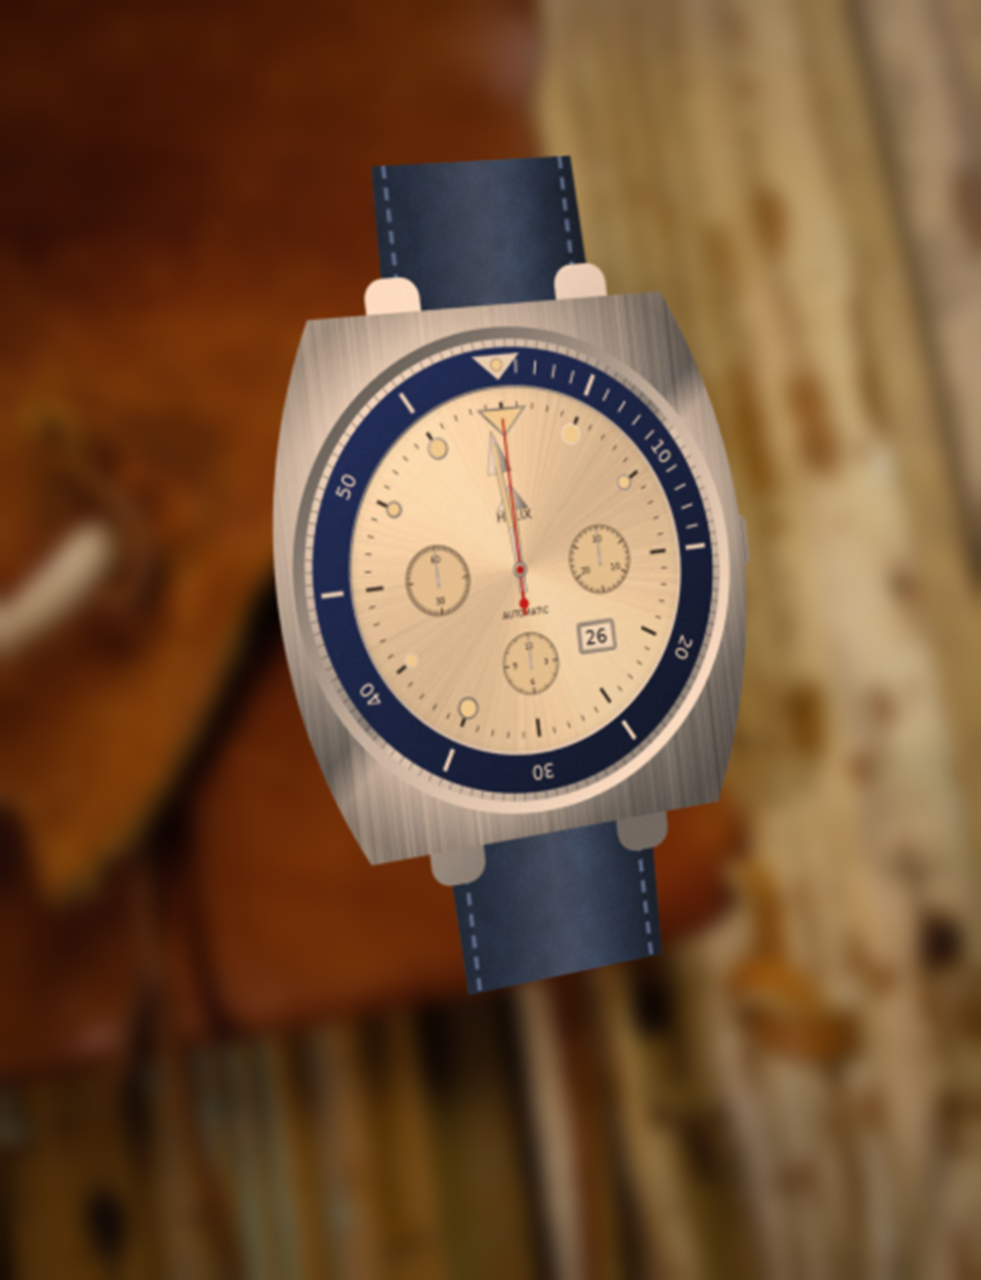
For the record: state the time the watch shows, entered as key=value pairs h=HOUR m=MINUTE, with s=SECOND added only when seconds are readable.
h=11 m=59
